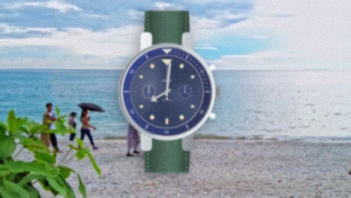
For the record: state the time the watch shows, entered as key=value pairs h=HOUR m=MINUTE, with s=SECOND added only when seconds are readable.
h=8 m=1
